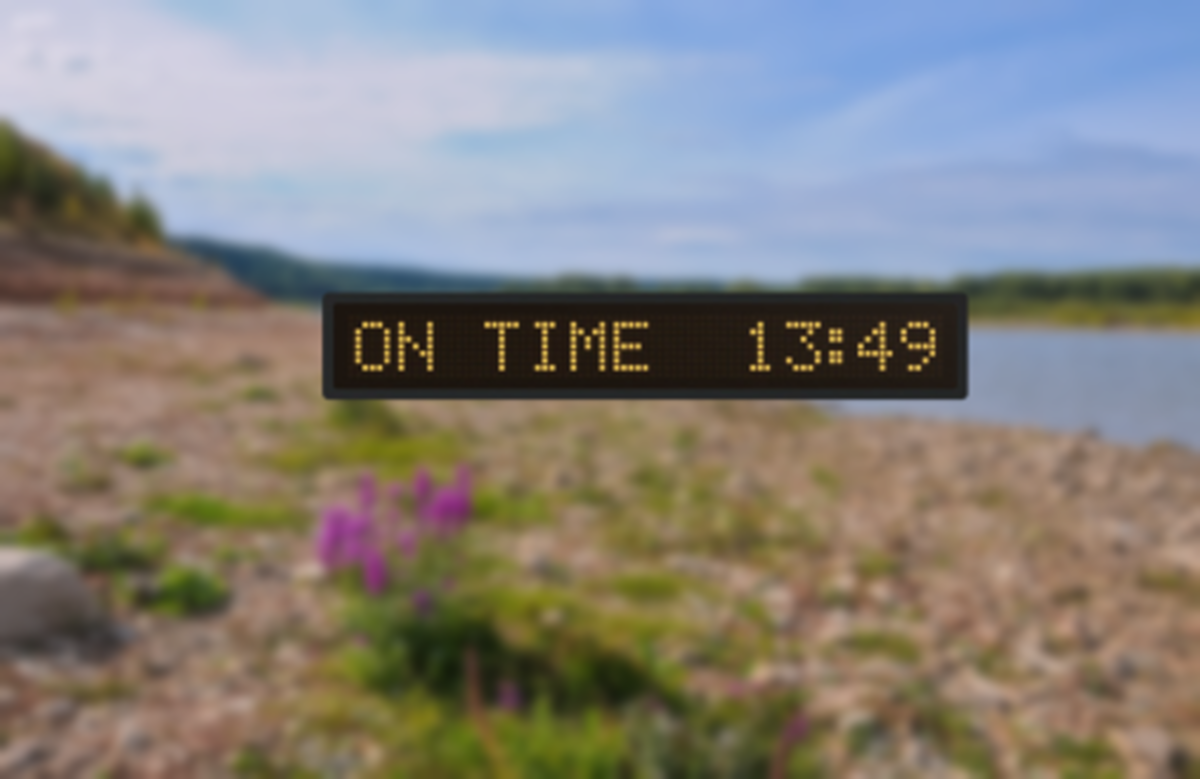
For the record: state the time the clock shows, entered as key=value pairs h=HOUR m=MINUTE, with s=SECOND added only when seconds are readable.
h=13 m=49
